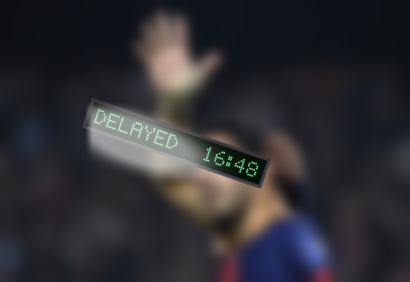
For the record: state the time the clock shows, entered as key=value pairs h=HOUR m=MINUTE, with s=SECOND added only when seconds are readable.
h=16 m=48
